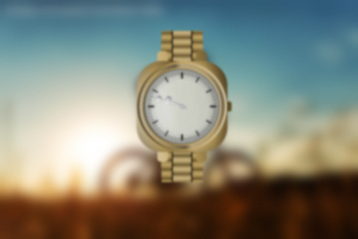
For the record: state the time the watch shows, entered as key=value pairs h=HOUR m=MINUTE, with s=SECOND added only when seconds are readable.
h=9 m=48
